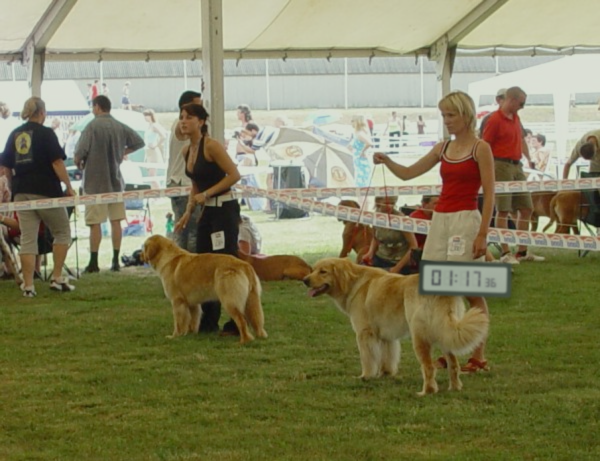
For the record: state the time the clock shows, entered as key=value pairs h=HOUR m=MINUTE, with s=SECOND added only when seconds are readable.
h=1 m=17
